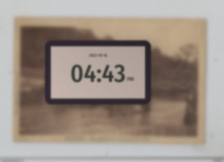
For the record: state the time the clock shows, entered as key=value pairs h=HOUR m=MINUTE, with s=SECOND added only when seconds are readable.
h=4 m=43
